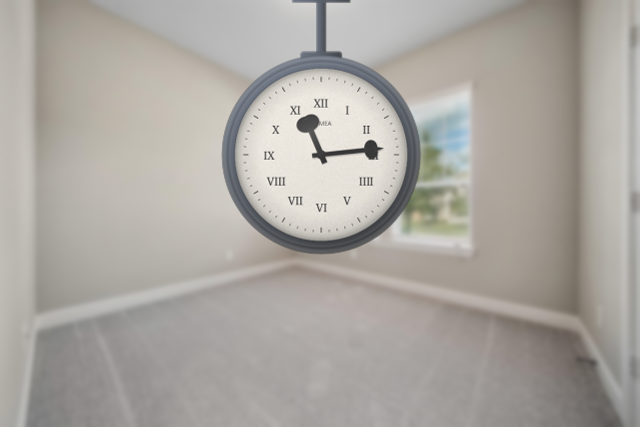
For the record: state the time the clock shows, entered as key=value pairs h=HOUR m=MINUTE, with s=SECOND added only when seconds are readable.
h=11 m=14
